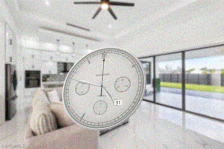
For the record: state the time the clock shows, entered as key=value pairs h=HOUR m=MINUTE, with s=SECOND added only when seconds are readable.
h=4 m=48
